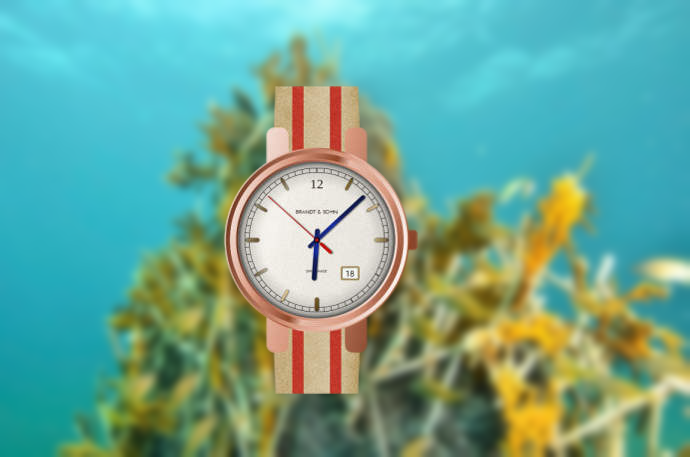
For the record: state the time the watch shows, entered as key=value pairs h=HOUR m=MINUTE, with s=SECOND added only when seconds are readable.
h=6 m=7 s=52
